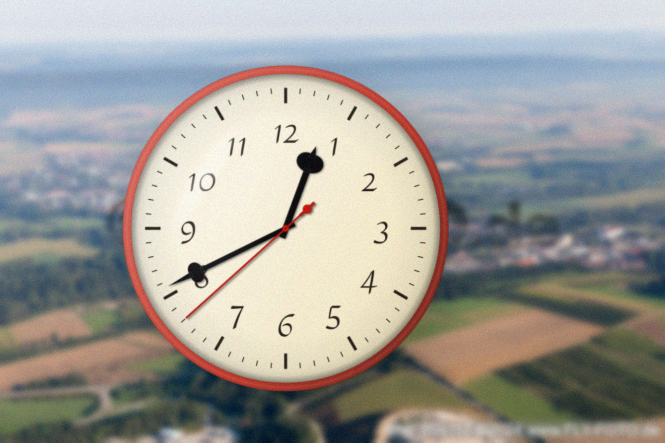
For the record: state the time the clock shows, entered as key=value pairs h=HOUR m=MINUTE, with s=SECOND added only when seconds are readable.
h=12 m=40 s=38
